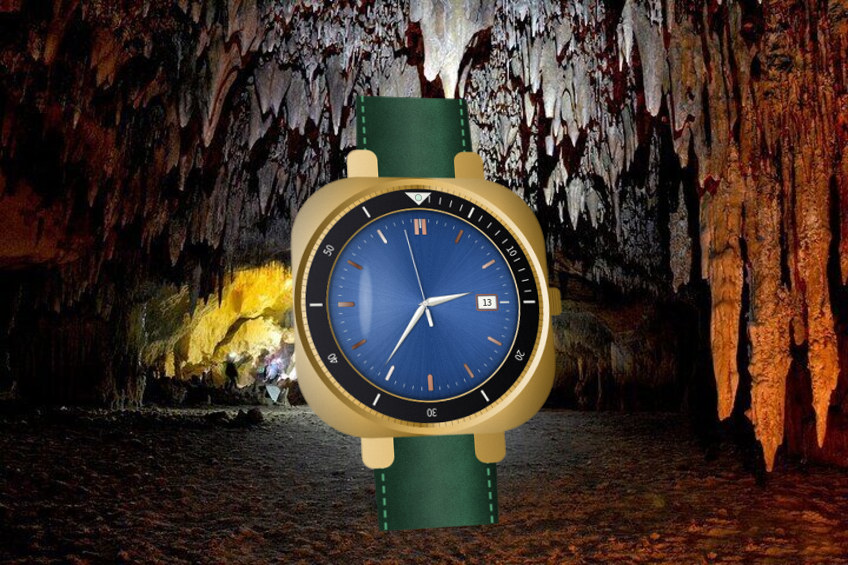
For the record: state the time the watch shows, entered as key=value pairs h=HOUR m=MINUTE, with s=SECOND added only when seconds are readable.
h=2 m=35 s=58
